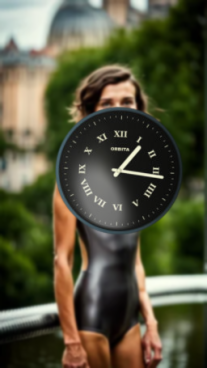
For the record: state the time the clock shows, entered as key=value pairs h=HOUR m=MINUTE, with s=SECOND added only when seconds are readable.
h=1 m=16
